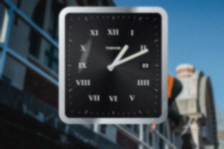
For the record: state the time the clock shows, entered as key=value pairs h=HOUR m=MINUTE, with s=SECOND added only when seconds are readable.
h=1 m=11
